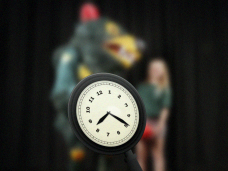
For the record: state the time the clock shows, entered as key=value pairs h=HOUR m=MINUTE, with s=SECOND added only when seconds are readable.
h=8 m=24
